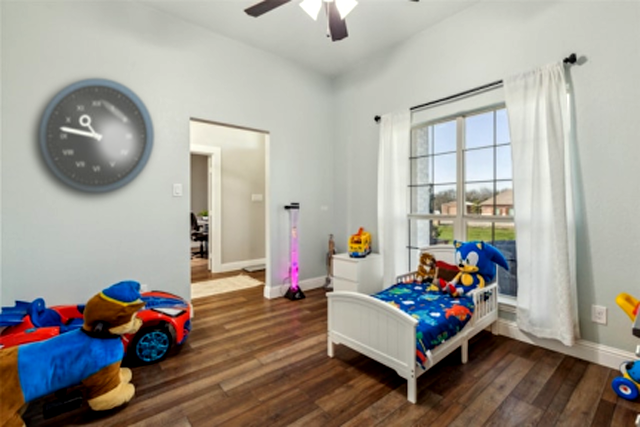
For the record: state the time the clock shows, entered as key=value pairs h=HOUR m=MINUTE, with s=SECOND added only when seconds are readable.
h=10 m=47
